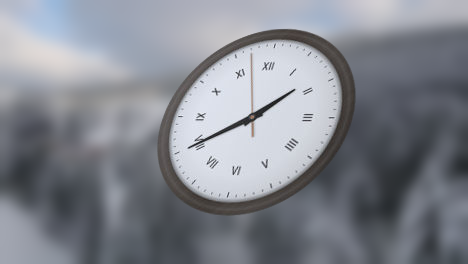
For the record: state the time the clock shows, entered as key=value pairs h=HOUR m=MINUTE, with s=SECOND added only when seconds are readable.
h=1 m=39 s=57
